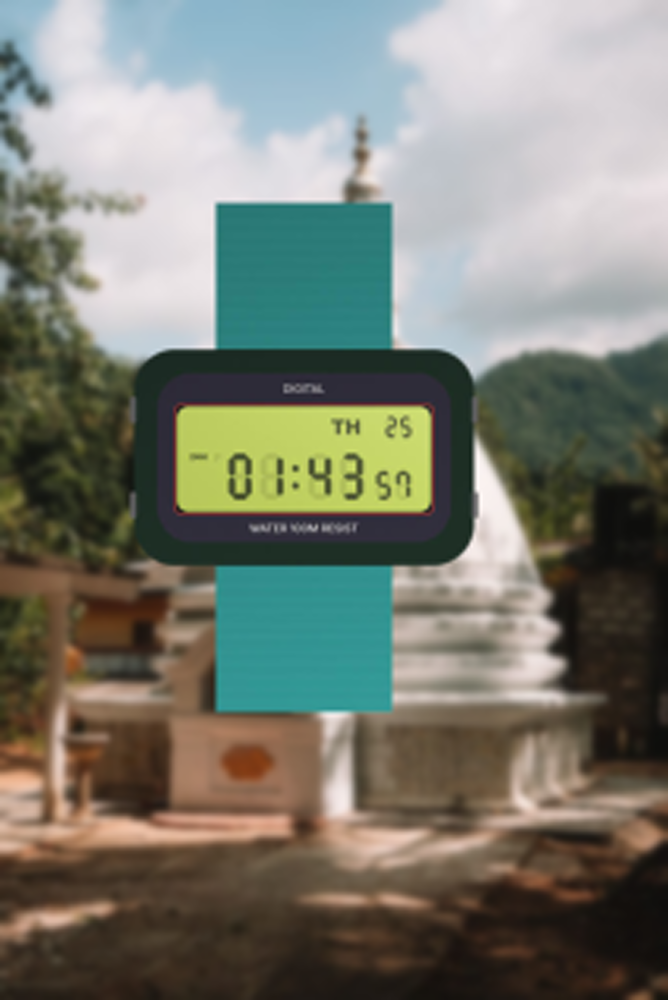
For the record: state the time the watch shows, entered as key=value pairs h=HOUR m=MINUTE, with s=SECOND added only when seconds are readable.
h=1 m=43 s=57
